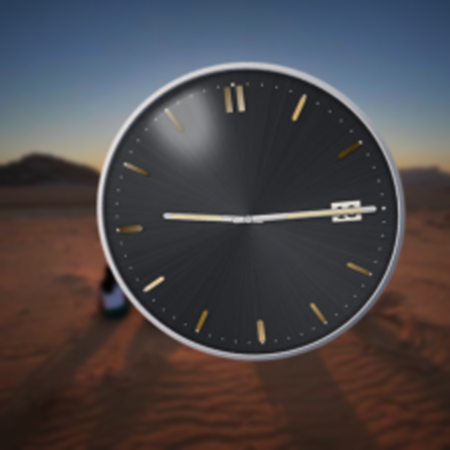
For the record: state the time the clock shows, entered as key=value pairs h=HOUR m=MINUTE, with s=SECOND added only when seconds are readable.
h=9 m=15
